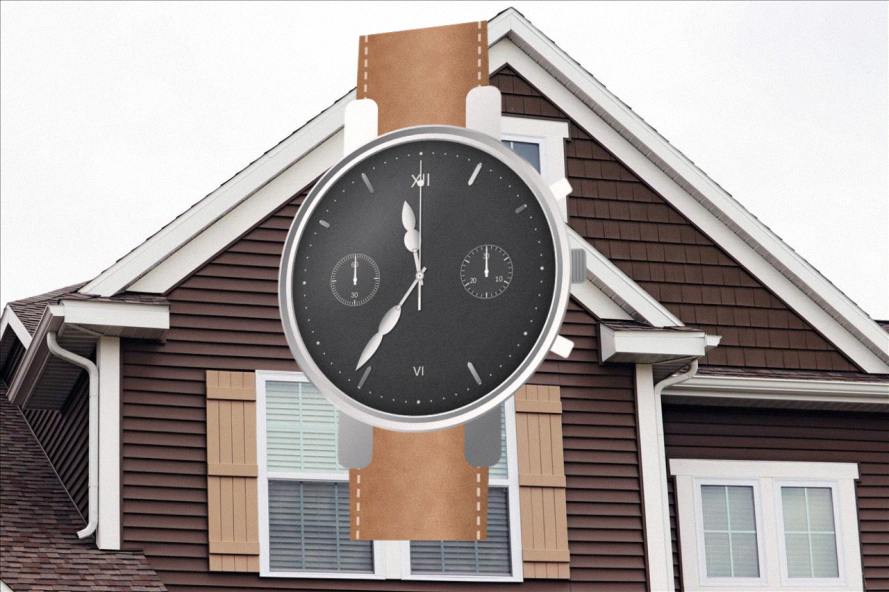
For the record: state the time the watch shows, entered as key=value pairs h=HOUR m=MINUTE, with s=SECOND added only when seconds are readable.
h=11 m=36
